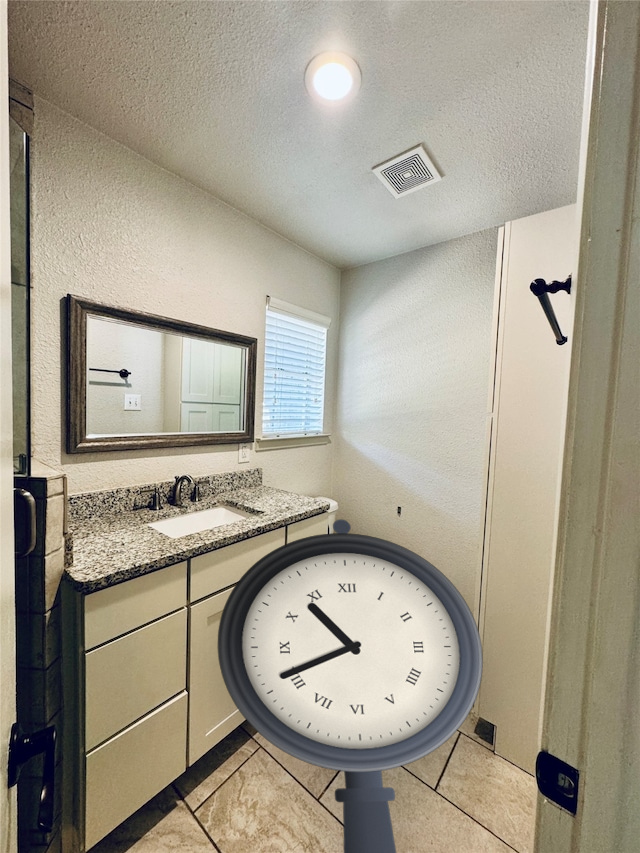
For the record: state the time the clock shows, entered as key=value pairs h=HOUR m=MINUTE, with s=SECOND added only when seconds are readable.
h=10 m=41
